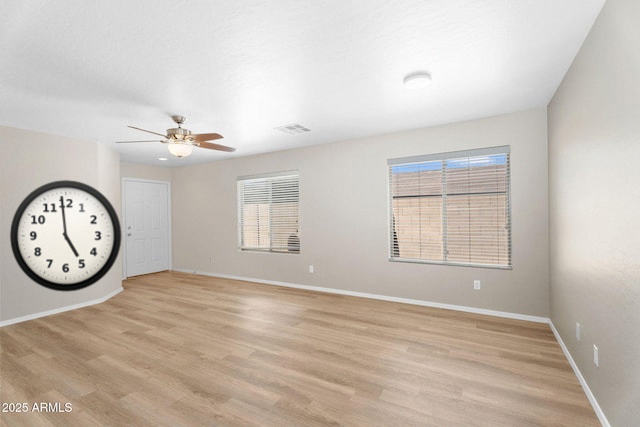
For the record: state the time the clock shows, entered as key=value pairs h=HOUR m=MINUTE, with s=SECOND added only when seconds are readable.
h=4 m=59
